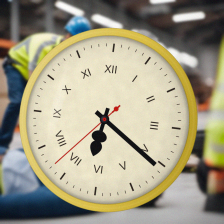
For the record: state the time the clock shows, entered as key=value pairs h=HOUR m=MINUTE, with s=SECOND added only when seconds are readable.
h=6 m=20 s=37
